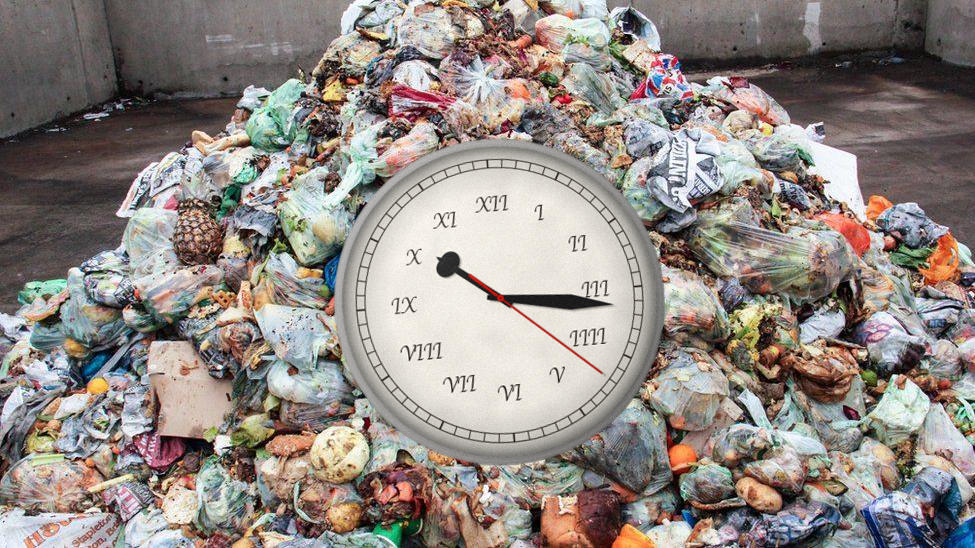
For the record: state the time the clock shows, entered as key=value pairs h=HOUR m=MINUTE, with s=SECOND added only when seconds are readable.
h=10 m=16 s=22
